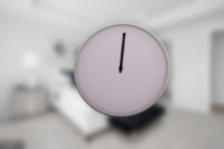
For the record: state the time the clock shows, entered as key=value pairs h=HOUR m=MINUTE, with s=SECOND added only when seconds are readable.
h=12 m=0
